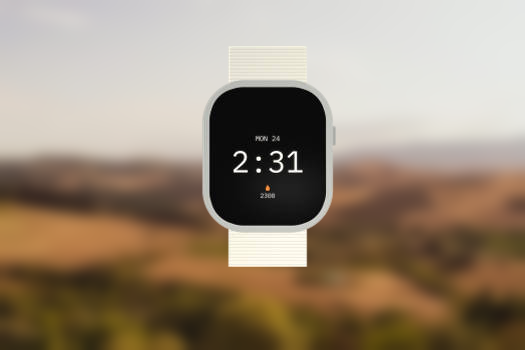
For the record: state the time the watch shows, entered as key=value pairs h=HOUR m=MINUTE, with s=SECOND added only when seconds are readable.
h=2 m=31
